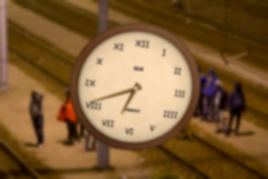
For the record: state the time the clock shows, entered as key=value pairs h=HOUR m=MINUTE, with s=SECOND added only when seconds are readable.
h=6 m=41
